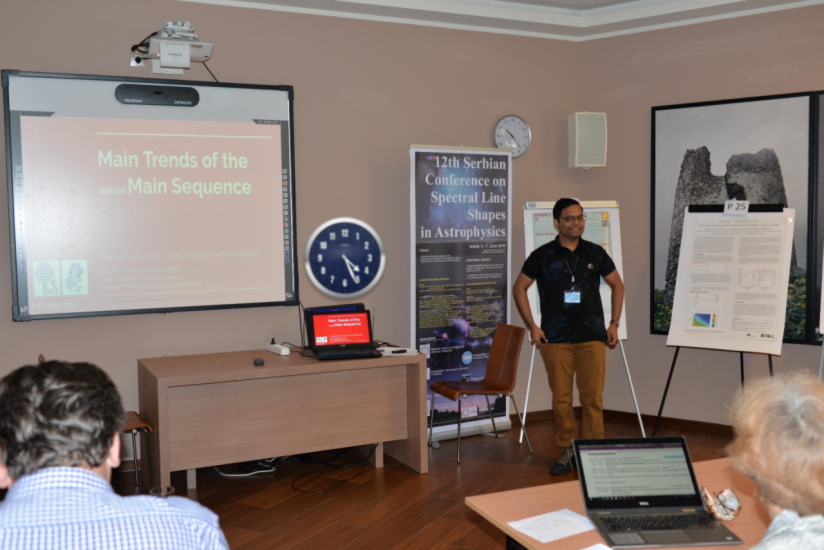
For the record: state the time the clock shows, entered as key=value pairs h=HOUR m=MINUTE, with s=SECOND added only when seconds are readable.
h=4 m=26
